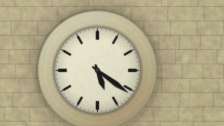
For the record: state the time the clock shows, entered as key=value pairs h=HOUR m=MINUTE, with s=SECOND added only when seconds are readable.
h=5 m=21
